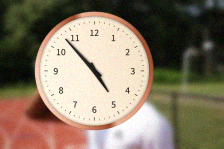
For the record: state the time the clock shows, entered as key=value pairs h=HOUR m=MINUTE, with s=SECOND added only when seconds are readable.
h=4 m=53
